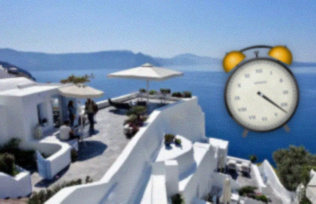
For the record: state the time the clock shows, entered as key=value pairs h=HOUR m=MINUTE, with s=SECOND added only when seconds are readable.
h=4 m=22
